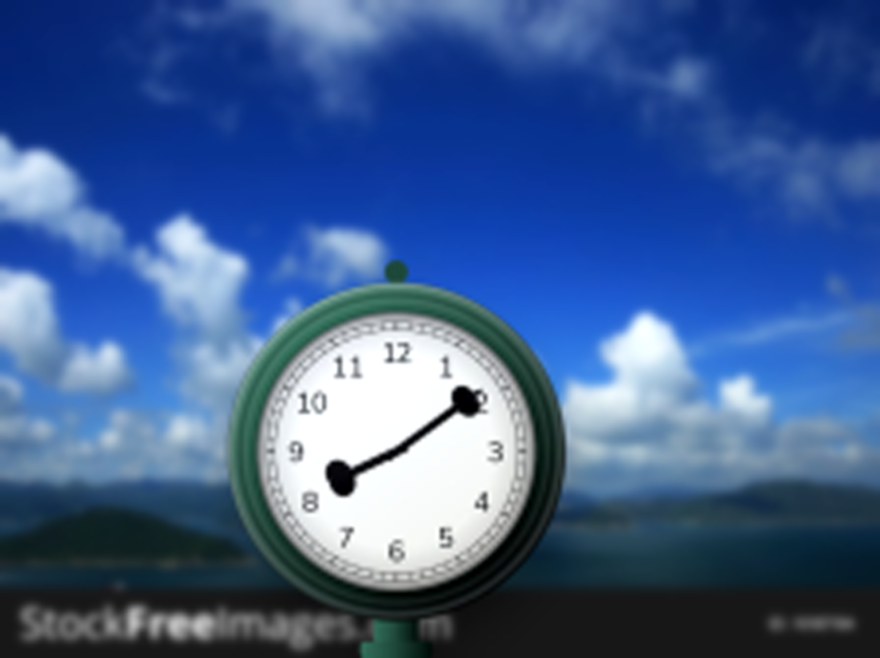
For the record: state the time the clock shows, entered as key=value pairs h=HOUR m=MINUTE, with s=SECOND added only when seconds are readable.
h=8 m=9
